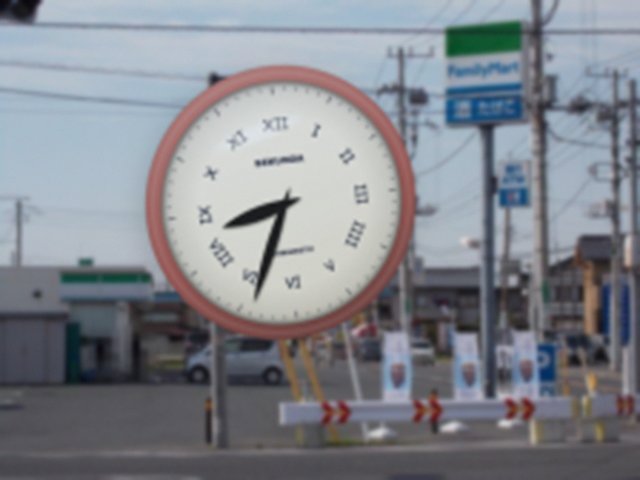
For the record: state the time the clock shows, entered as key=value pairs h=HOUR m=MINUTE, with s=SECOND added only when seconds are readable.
h=8 m=34
